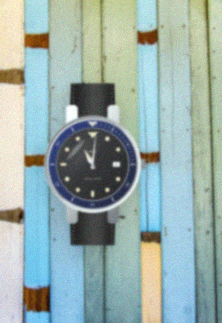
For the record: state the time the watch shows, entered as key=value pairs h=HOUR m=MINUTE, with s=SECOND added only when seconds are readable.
h=11 m=1
